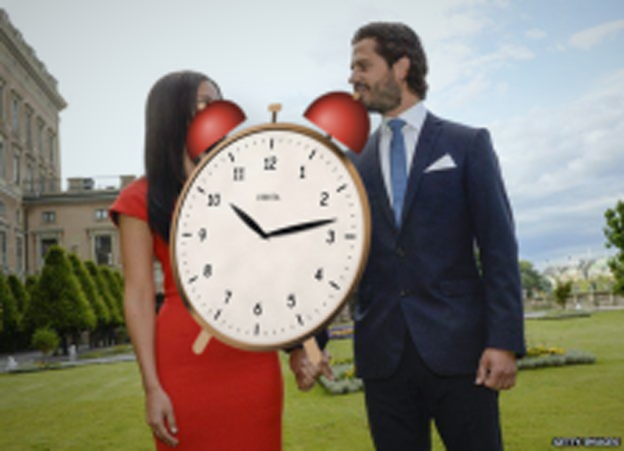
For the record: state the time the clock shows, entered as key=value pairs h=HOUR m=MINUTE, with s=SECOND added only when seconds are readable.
h=10 m=13
